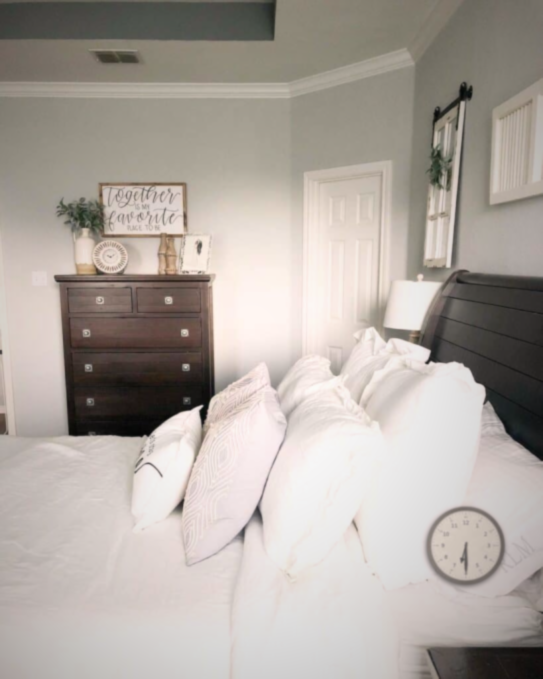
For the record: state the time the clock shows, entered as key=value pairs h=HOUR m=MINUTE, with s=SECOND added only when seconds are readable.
h=6 m=30
